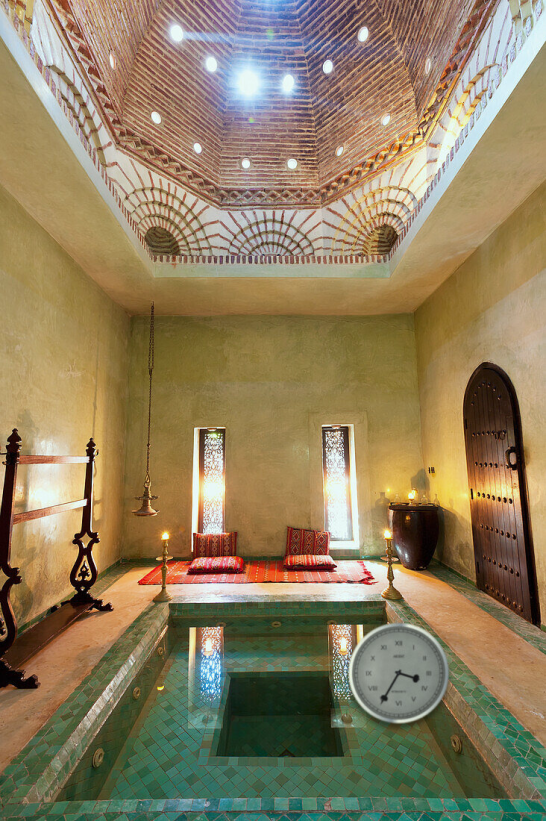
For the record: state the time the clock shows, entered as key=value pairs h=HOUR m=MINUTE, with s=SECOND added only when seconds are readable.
h=3 m=35
